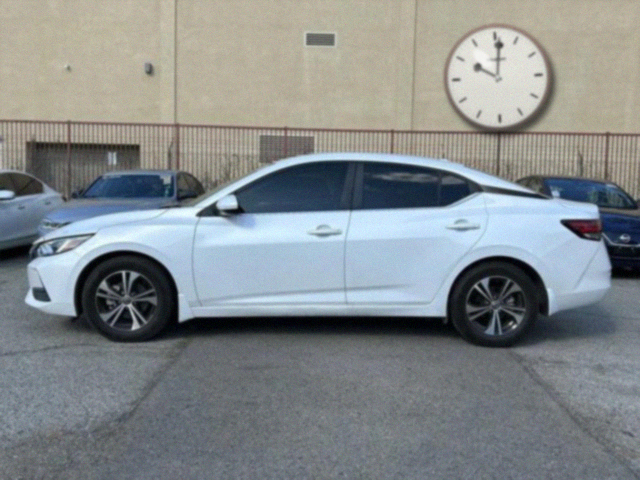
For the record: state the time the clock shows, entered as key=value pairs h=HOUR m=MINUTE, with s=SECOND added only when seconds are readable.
h=10 m=1
